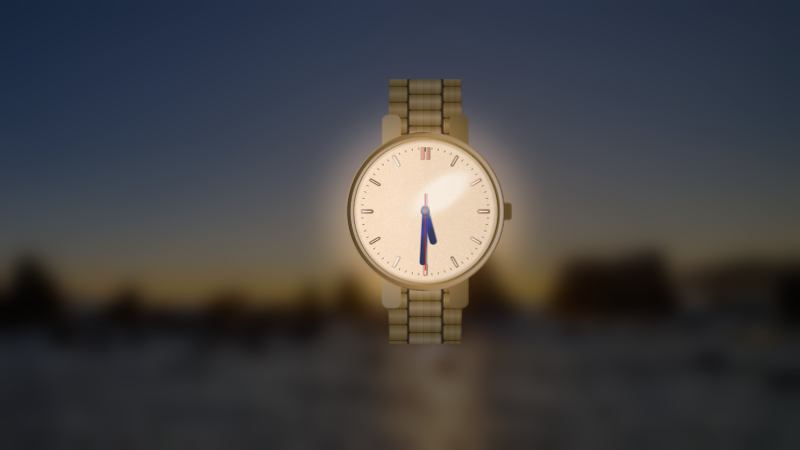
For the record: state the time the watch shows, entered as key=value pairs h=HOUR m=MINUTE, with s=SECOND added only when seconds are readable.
h=5 m=30 s=30
